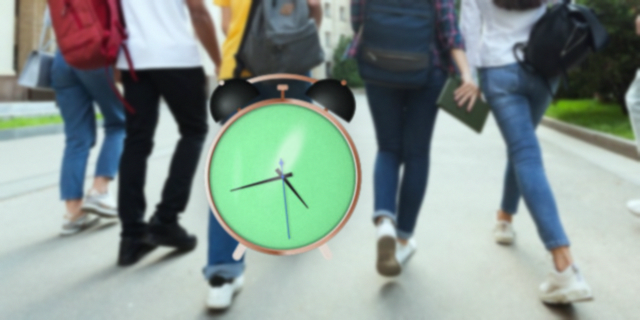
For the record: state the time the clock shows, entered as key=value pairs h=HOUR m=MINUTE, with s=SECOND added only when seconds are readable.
h=4 m=42 s=29
